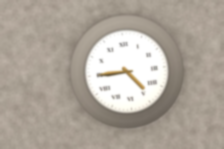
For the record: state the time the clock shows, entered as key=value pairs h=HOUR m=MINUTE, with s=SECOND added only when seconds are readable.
h=4 m=45
